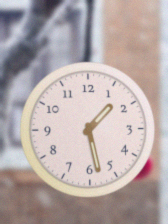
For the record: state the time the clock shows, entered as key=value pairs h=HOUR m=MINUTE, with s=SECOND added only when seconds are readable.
h=1 m=28
